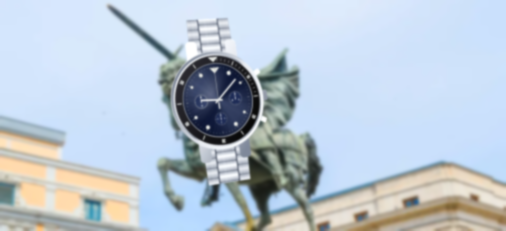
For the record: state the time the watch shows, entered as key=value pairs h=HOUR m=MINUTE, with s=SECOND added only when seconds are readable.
h=9 m=8
